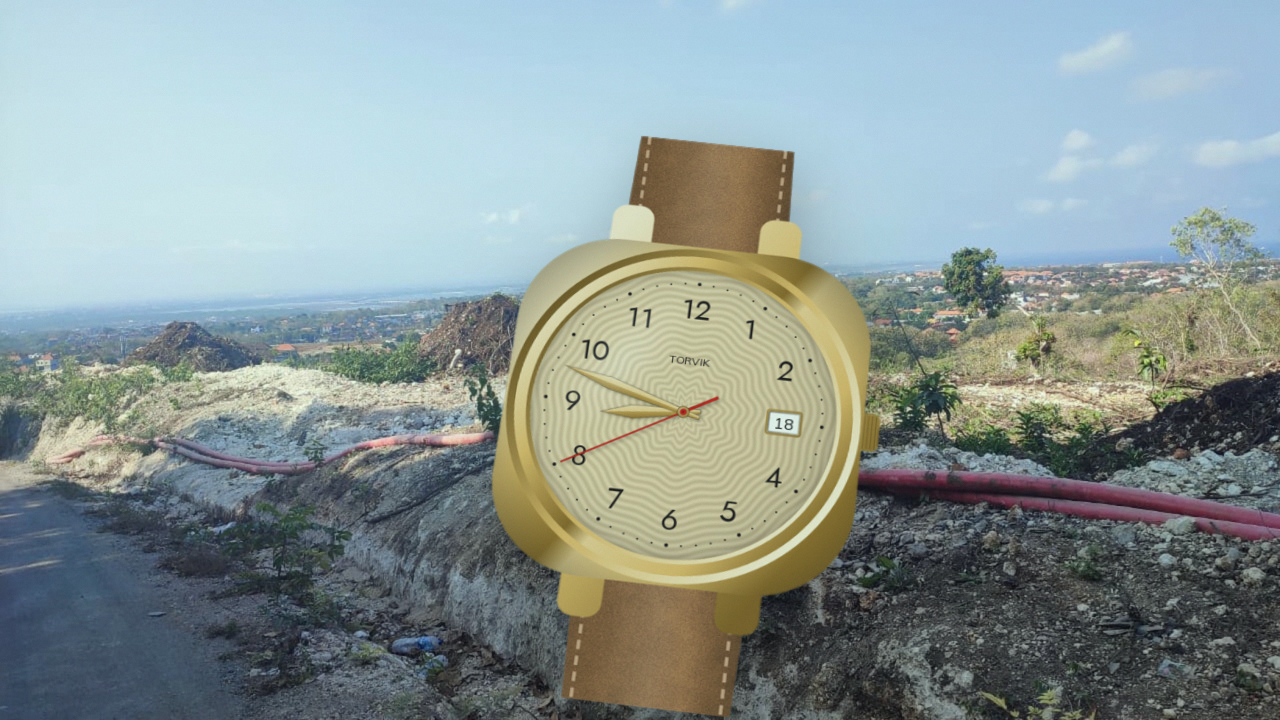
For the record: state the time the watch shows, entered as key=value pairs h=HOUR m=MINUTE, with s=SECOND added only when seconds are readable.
h=8 m=47 s=40
